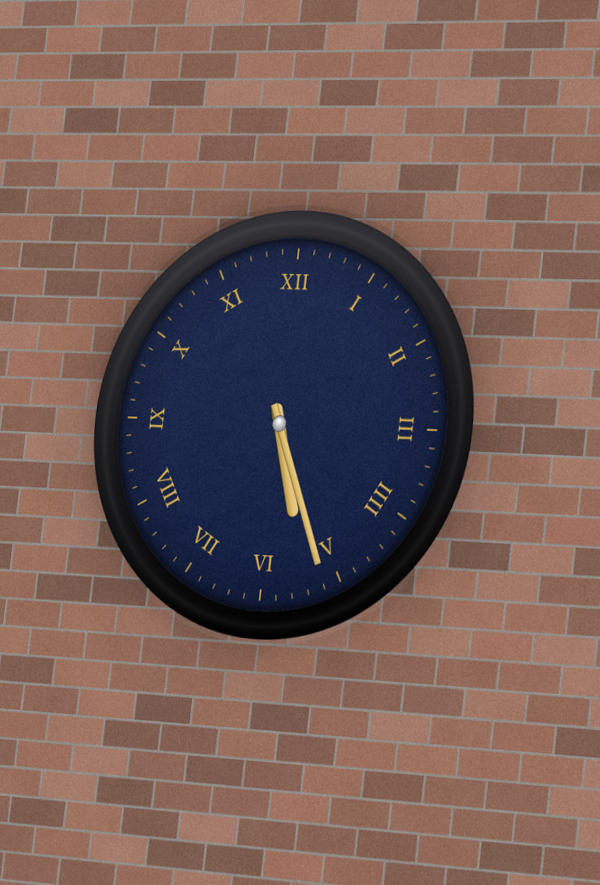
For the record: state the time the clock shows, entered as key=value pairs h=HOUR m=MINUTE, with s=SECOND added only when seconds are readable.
h=5 m=26
